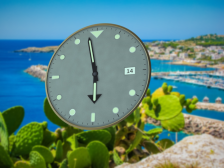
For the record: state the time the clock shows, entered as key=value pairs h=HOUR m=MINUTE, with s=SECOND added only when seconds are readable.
h=5 m=58
